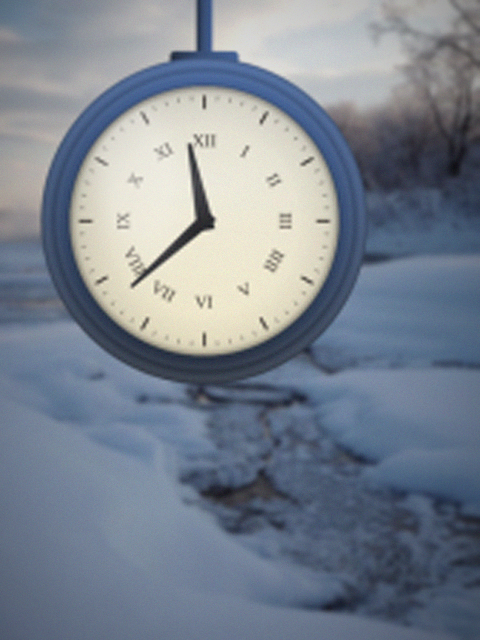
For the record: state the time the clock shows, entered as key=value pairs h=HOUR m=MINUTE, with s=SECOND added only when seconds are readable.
h=11 m=38
